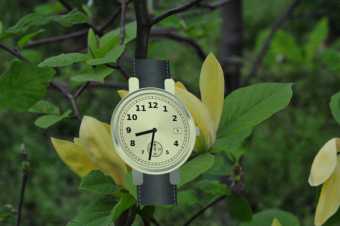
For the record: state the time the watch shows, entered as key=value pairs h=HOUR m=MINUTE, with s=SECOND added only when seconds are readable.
h=8 m=32
